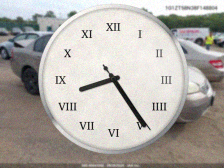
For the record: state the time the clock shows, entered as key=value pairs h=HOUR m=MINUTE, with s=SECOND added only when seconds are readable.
h=8 m=24 s=24
